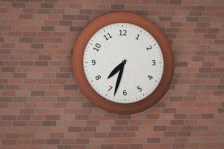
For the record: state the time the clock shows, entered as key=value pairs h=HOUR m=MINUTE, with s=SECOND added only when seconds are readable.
h=7 m=33
